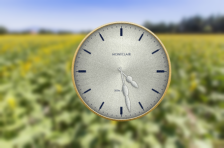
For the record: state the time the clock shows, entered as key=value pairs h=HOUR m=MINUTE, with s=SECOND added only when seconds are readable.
h=4 m=28
